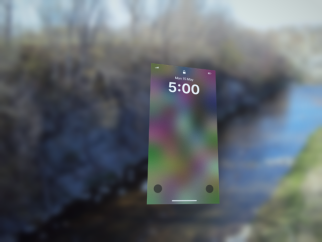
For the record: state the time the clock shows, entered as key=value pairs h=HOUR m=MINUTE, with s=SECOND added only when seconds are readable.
h=5 m=0
